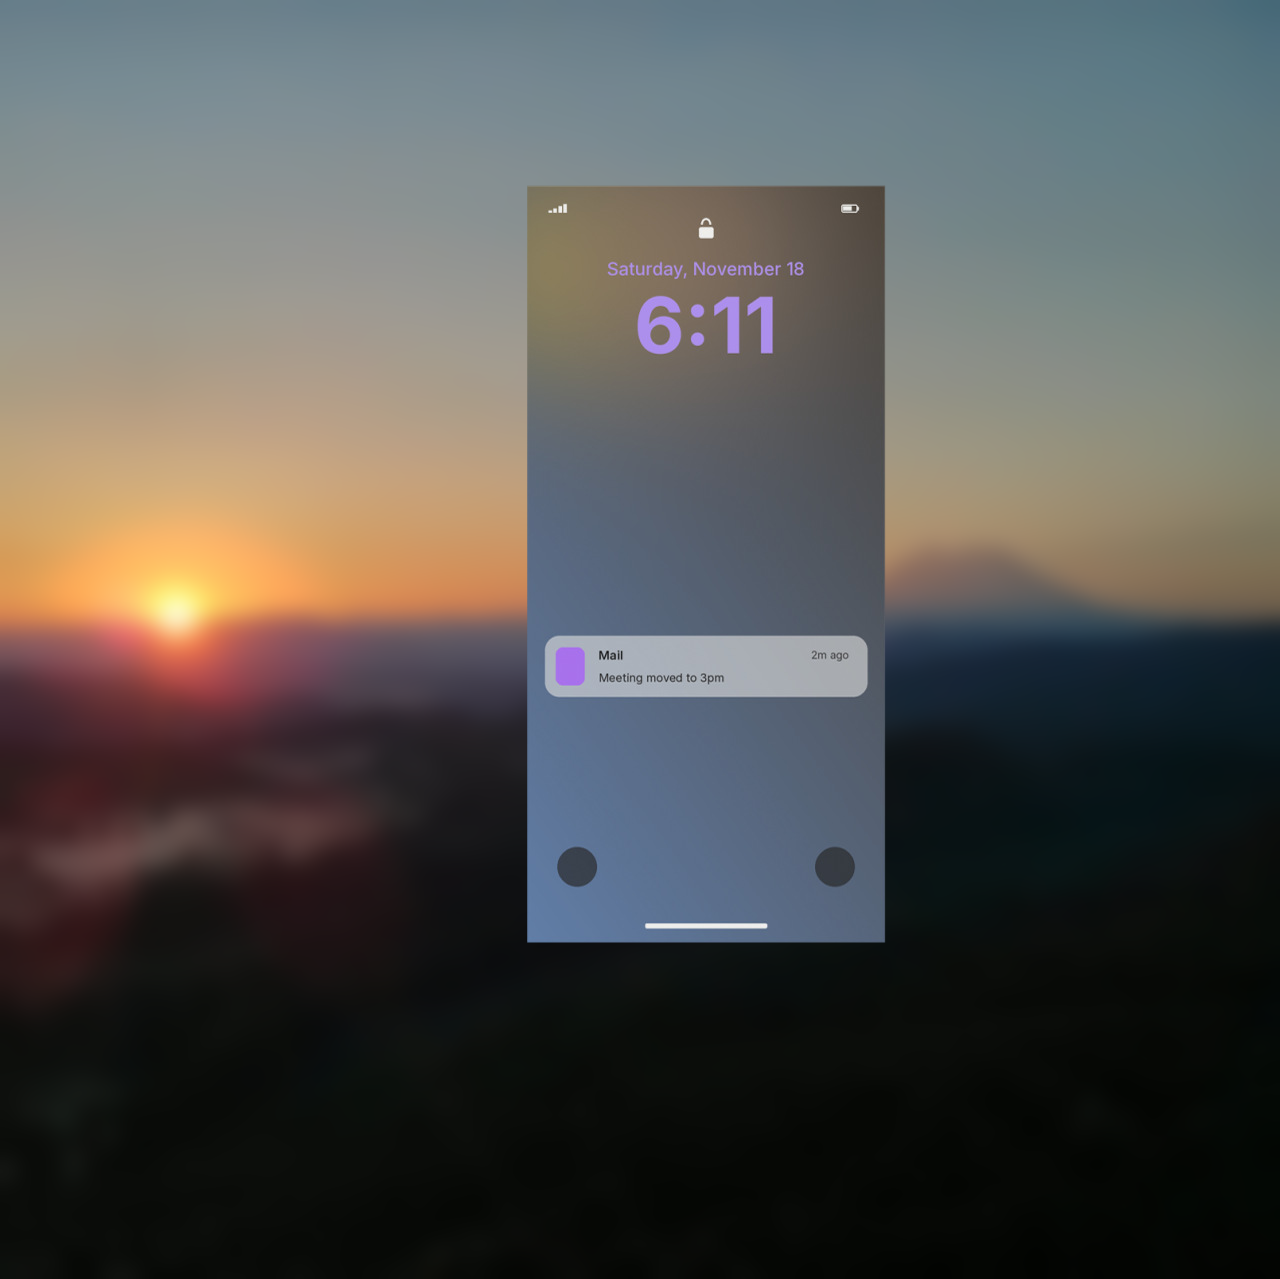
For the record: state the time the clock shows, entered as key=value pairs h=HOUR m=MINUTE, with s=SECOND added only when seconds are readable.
h=6 m=11
